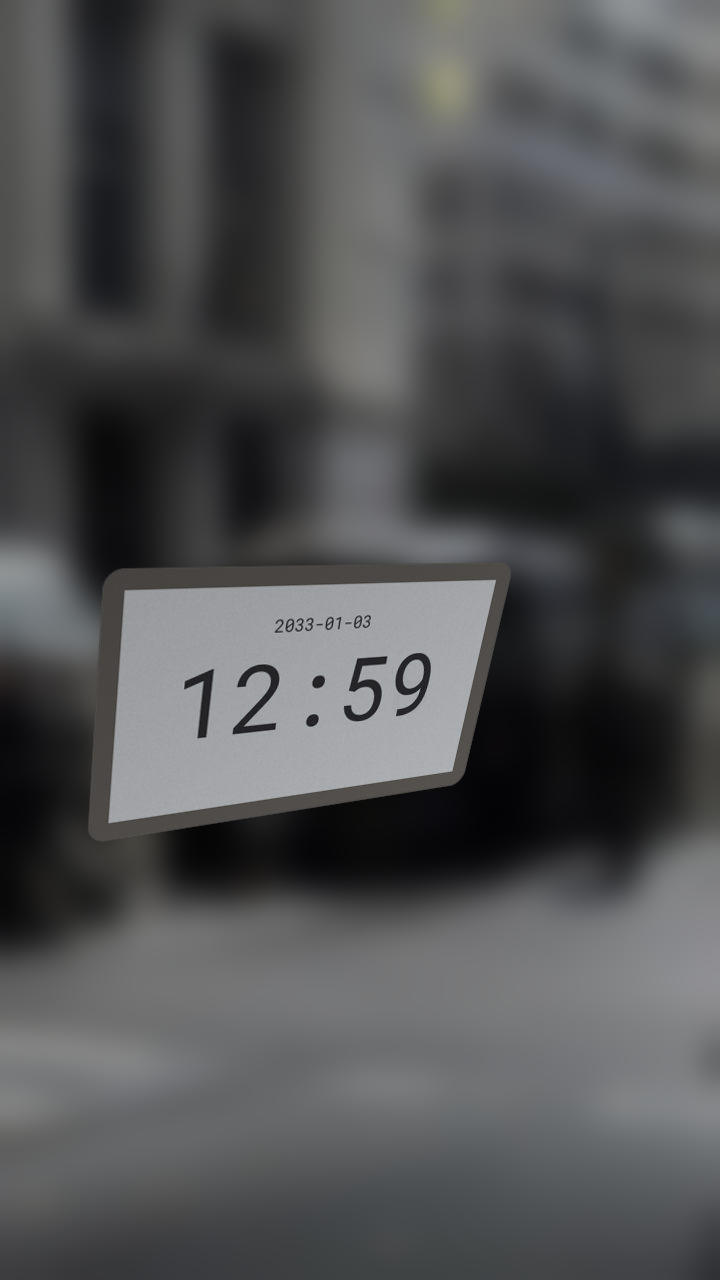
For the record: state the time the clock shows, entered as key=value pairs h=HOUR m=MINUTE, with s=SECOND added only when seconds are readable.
h=12 m=59
